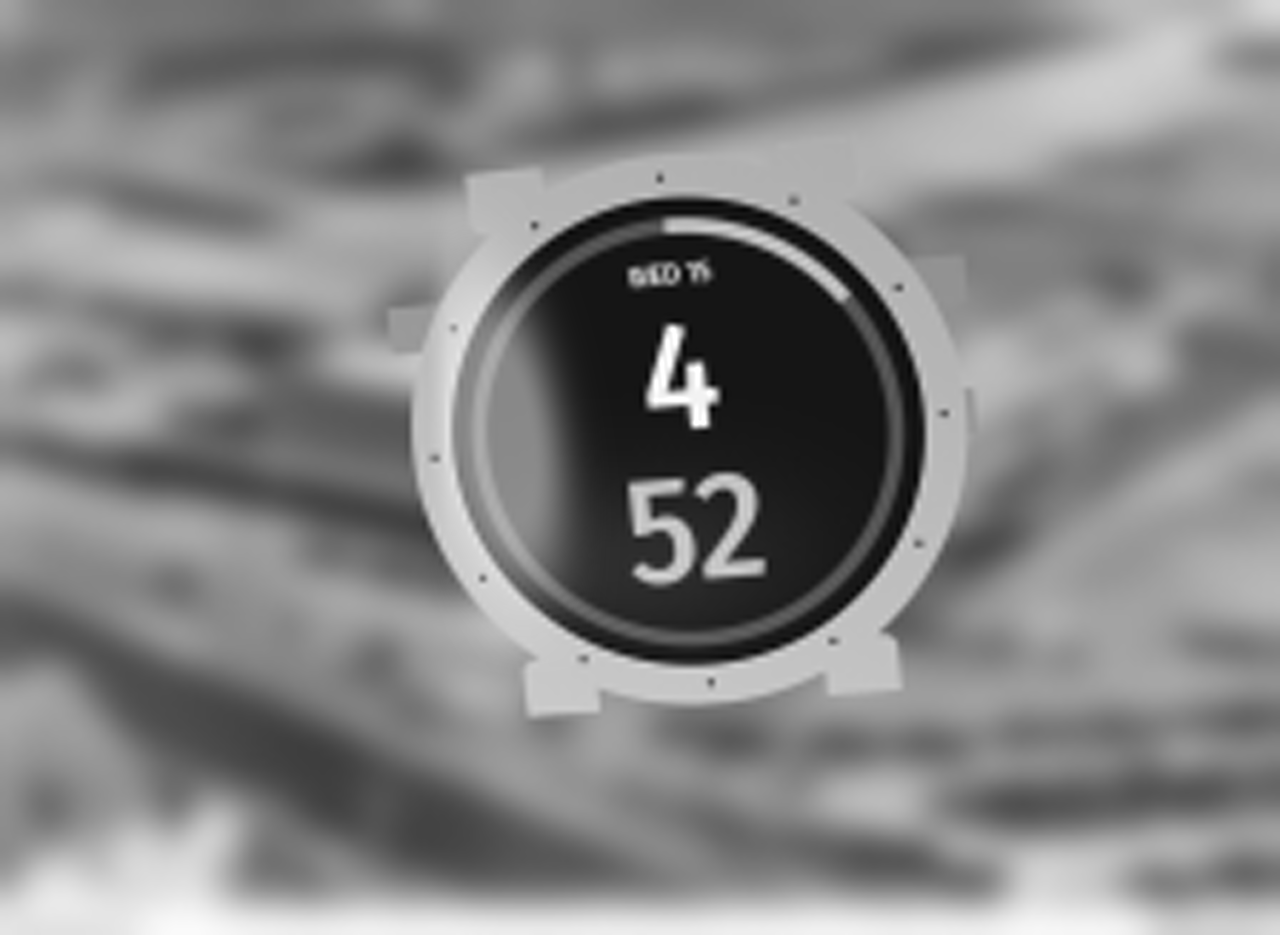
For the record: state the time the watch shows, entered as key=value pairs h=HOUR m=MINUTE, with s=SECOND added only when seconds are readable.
h=4 m=52
